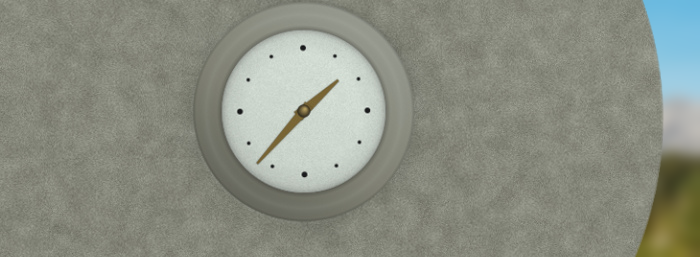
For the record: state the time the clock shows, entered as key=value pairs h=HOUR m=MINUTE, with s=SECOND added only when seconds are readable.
h=1 m=37
